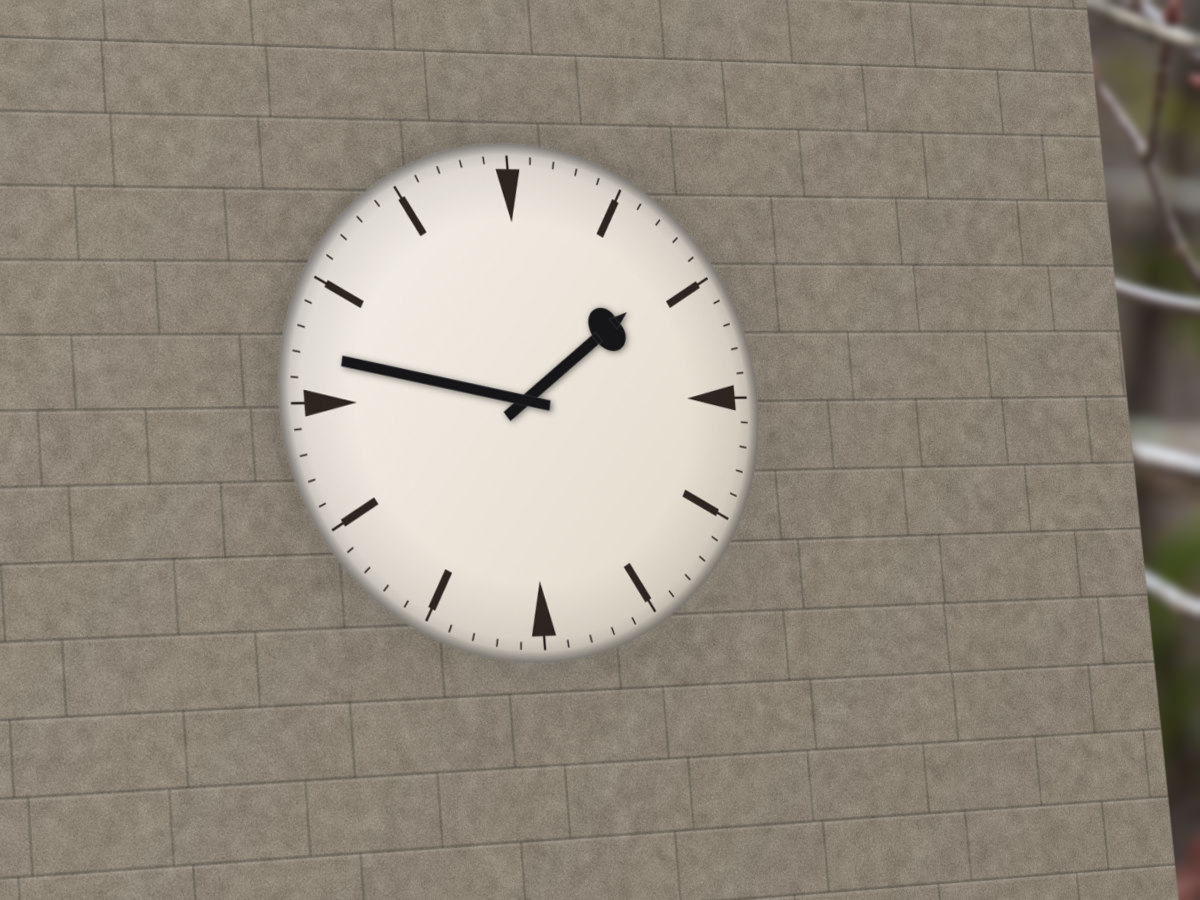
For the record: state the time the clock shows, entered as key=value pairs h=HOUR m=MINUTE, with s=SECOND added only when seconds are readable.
h=1 m=47
